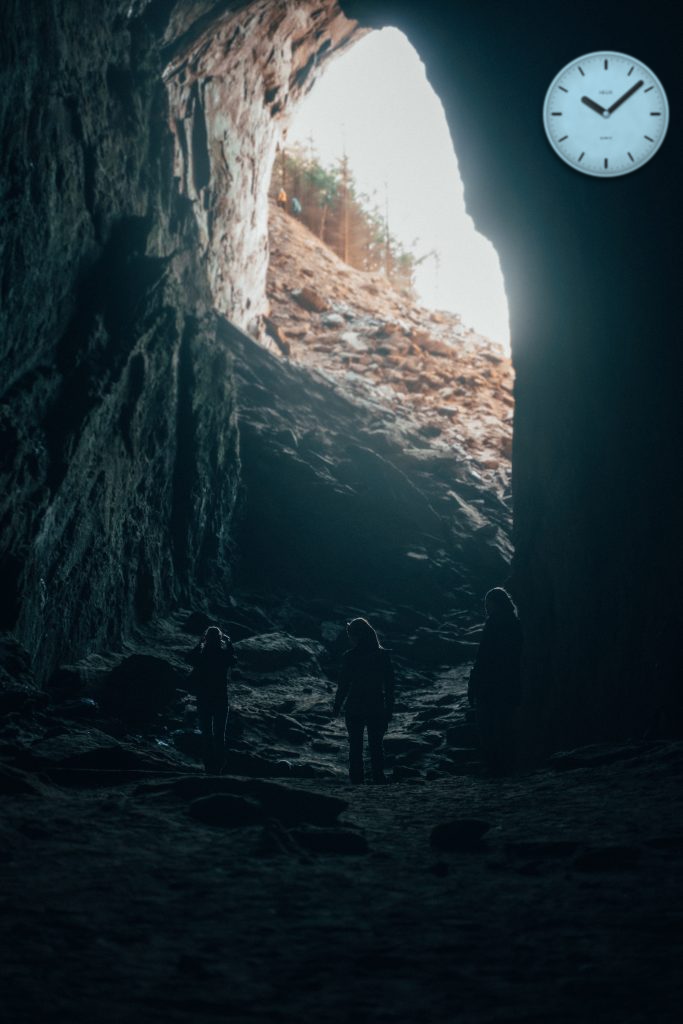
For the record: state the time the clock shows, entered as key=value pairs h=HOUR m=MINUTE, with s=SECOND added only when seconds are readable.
h=10 m=8
